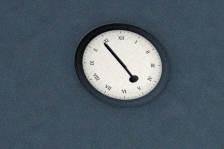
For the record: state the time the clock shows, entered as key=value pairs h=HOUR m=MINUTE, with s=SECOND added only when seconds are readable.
h=4 m=54
